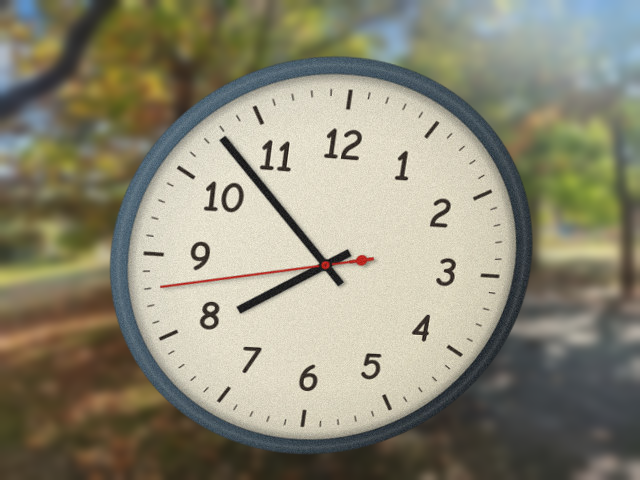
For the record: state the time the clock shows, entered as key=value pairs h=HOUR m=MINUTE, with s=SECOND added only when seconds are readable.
h=7 m=52 s=43
